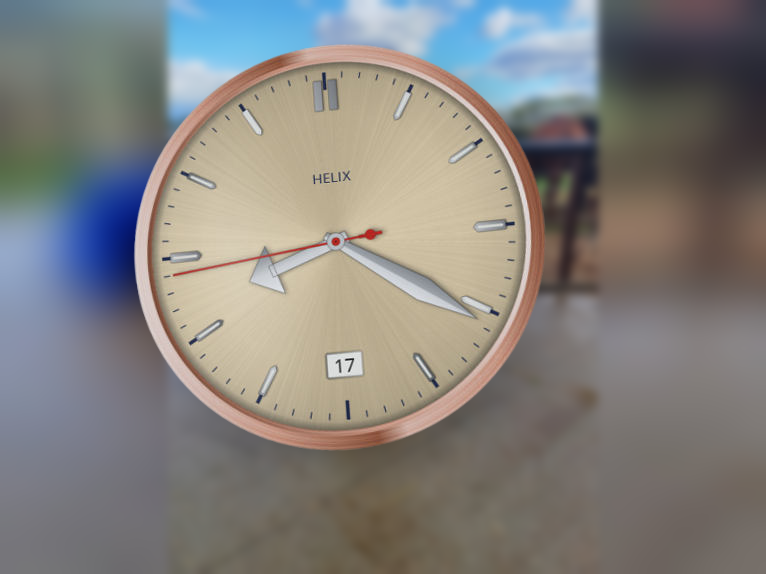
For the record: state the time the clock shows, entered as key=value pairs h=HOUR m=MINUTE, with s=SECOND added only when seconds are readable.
h=8 m=20 s=44
